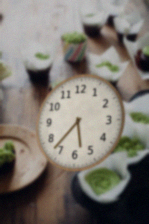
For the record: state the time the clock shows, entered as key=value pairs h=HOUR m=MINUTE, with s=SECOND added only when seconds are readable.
h=5 m=37
